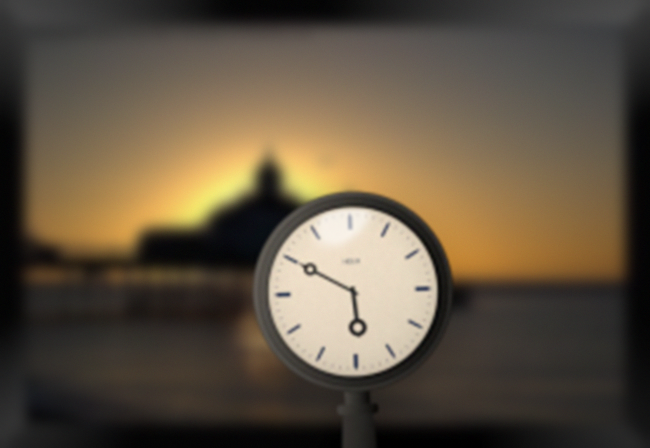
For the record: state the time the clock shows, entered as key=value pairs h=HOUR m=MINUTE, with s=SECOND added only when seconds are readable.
h=5 m=50
